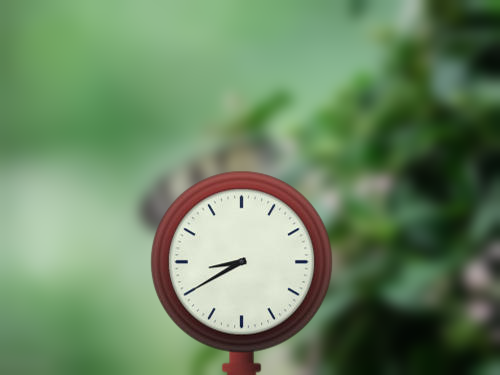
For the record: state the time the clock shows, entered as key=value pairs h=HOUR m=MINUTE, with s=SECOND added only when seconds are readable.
h=8 m=40
